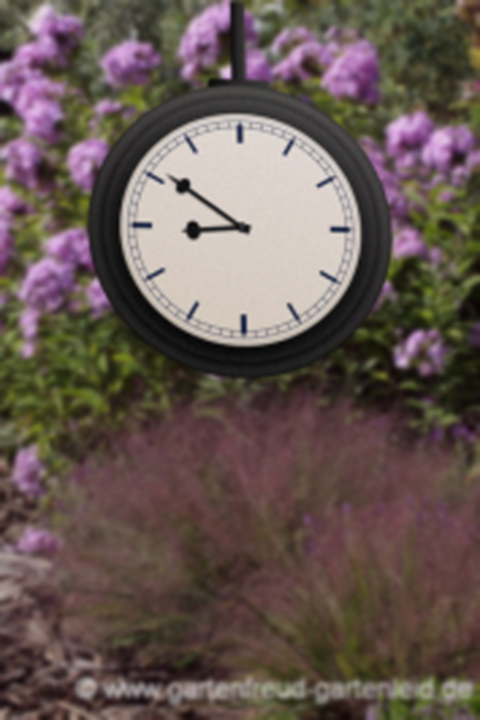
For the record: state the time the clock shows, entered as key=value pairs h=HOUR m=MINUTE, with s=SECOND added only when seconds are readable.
h=8 m=51
